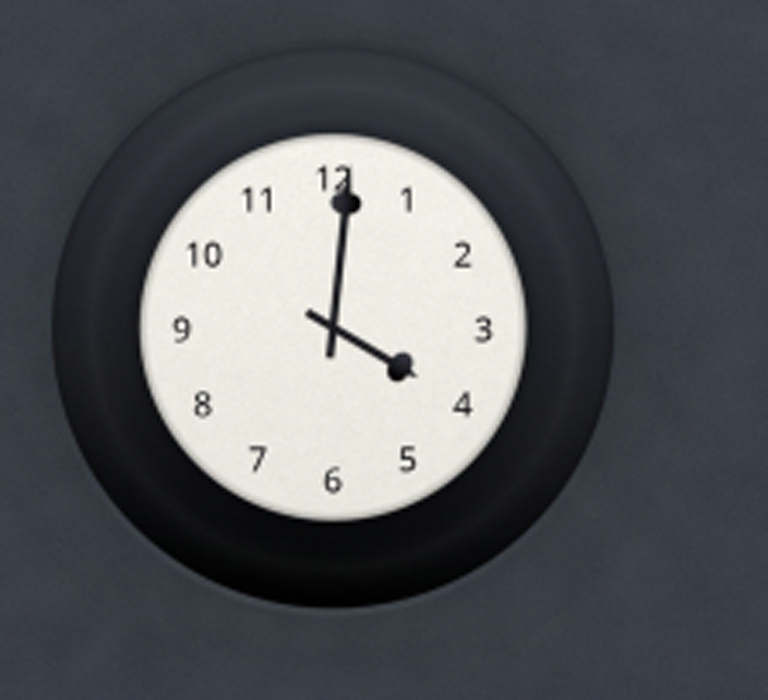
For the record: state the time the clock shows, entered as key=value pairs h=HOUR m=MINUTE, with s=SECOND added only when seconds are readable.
h=4 m=1
